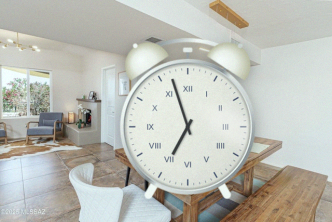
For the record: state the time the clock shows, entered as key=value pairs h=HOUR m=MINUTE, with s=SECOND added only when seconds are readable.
h=6 m=57
